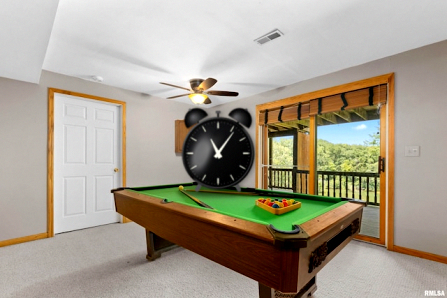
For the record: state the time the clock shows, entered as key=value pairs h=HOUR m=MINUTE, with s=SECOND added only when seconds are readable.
h=11 m=6
